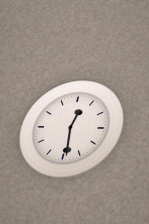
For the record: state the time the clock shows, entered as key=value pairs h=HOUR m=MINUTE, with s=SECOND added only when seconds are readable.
h=12 m=29
